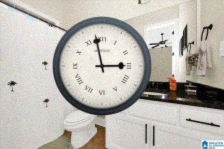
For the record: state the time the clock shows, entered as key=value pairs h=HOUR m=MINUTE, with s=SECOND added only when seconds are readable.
h=2 m=58
